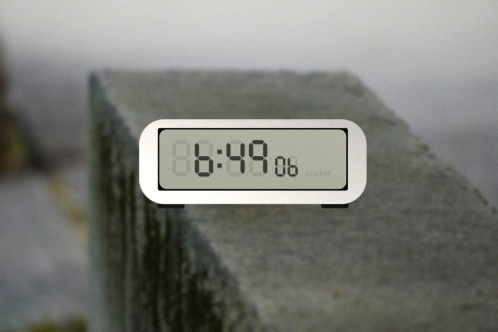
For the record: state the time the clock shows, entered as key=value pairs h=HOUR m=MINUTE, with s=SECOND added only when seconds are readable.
h=6 m=49 s=6
